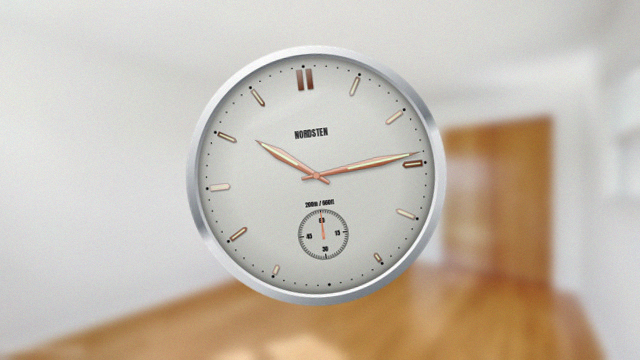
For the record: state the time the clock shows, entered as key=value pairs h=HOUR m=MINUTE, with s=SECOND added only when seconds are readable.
h=10 m=14
